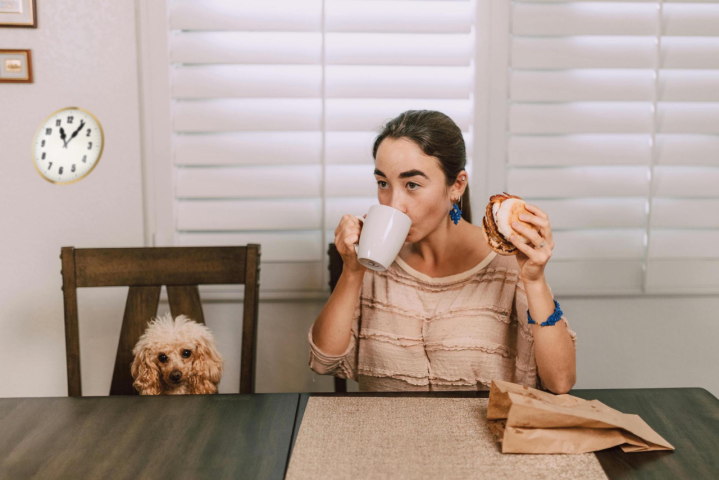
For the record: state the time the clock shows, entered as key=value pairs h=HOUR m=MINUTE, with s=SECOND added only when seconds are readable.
h=11 m=6
